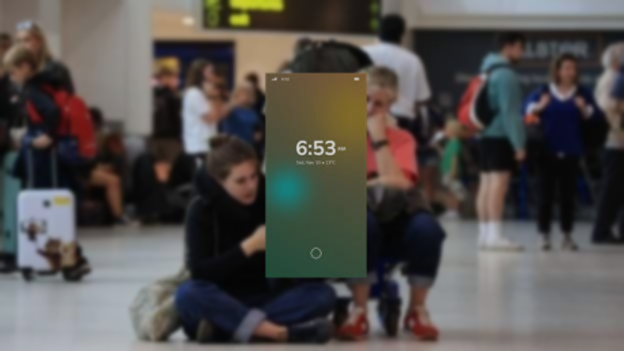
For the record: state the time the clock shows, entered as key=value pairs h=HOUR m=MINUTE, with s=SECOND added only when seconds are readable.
h=6 m=53
